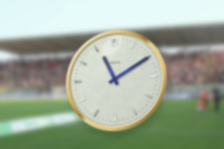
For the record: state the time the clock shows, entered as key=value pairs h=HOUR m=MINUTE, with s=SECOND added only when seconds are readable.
h=11 m=10
